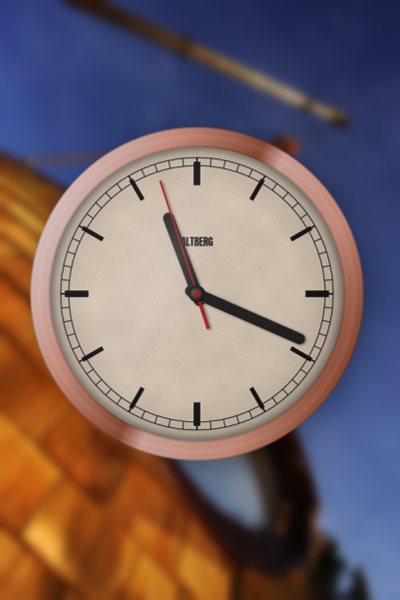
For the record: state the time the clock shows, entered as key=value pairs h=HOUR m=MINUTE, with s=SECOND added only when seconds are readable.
h=11 m=18 s=57
